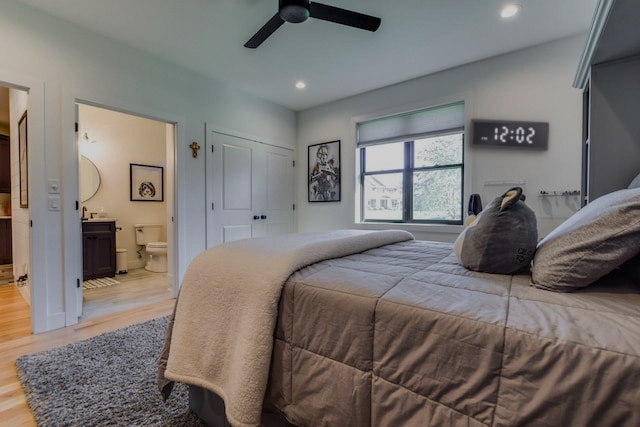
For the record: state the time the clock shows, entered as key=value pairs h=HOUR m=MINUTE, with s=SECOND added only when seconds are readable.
h=12 m=2
